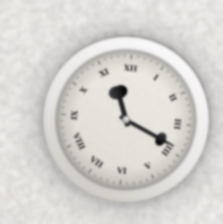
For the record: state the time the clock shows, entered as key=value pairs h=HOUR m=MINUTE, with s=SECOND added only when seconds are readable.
h=11 m=19
